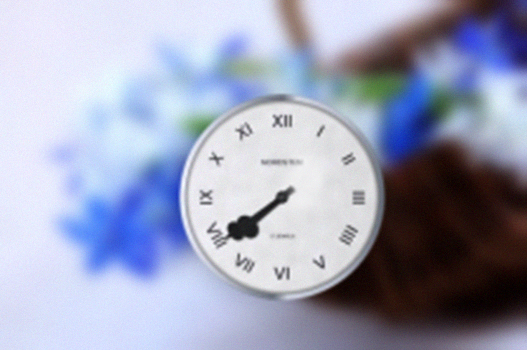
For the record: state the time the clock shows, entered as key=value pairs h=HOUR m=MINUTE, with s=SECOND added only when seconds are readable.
h=7 m=39
